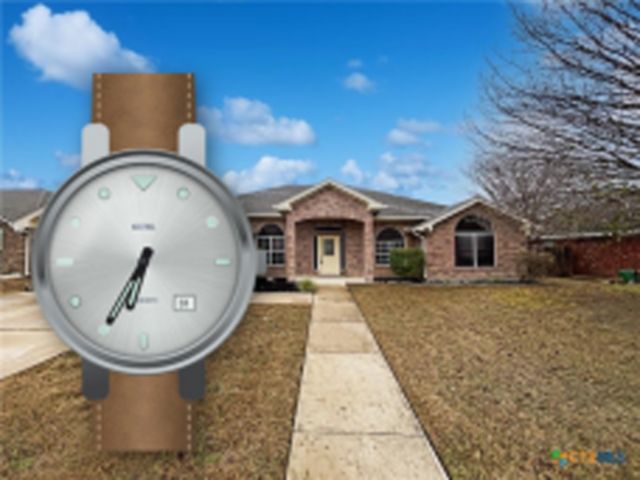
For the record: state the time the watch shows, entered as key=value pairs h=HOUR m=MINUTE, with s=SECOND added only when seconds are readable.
h=6 m=35
